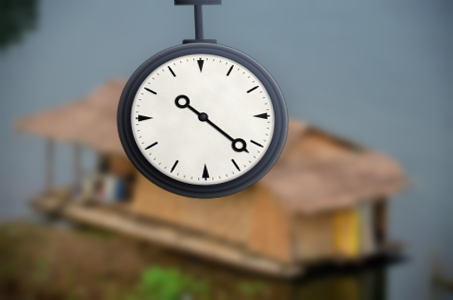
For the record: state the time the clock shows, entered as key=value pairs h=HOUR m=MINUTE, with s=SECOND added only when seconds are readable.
h=10 m=22
